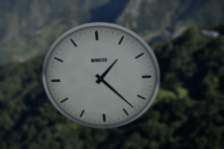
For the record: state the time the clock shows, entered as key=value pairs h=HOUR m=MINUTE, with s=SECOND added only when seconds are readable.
h=1 m=23
